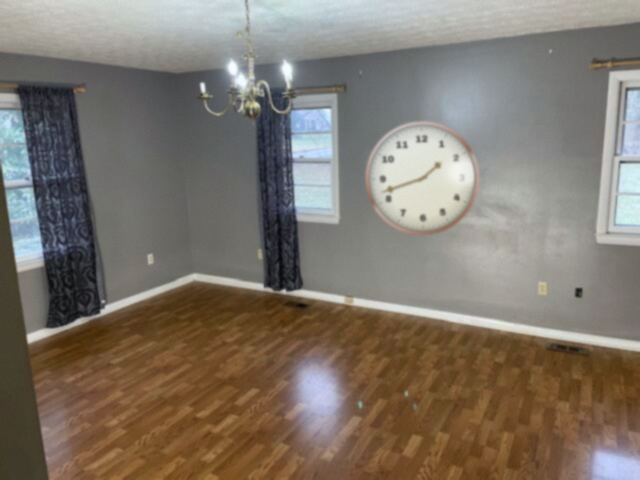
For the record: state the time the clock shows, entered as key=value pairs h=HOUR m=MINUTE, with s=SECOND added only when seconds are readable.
h=1 m=42
